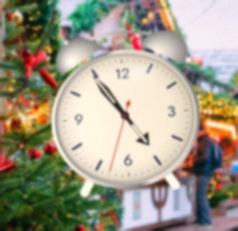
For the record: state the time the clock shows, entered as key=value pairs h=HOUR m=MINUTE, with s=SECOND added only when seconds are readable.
h=4 m=54 s=33
